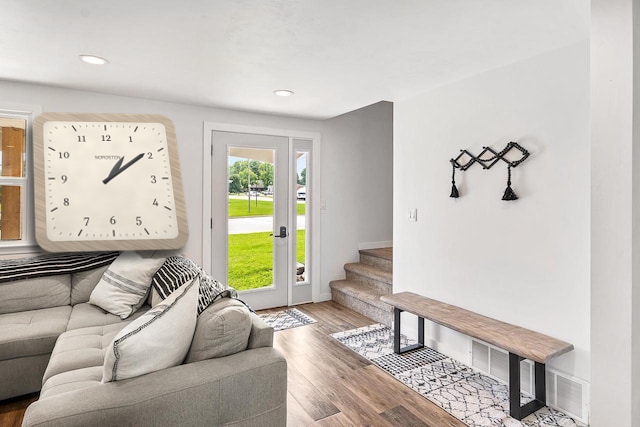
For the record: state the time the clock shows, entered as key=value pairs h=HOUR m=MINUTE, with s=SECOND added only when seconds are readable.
h=1 m=9
